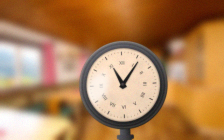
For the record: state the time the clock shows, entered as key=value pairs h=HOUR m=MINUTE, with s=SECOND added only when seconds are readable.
h=11 m=6
